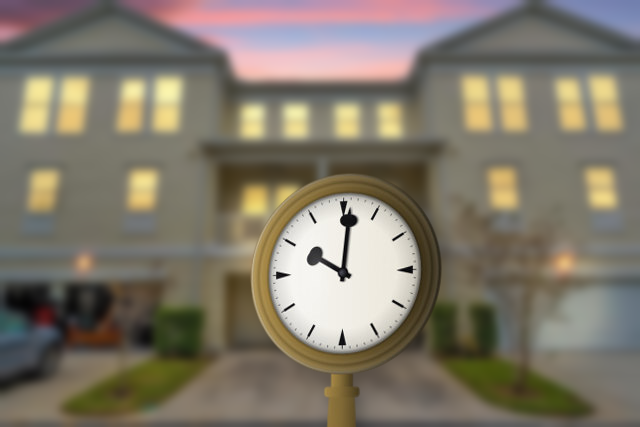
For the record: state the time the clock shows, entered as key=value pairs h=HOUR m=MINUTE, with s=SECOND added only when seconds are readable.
h=10 m=1
